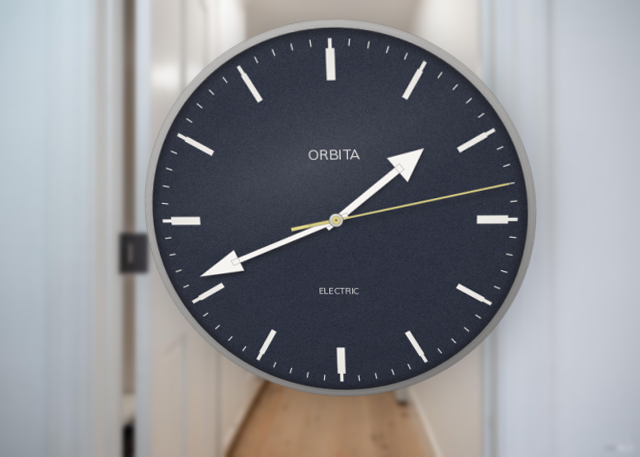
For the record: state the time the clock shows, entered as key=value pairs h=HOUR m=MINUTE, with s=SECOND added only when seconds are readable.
h=1 m=41 s=13
